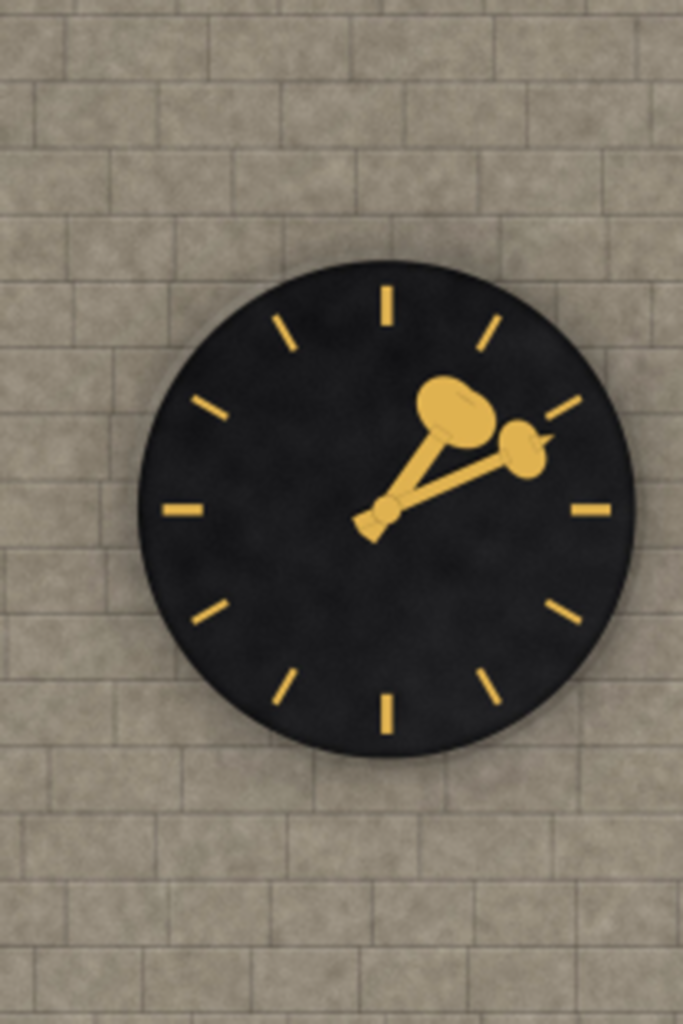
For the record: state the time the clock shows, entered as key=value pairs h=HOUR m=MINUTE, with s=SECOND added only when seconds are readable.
h=1 m=11
